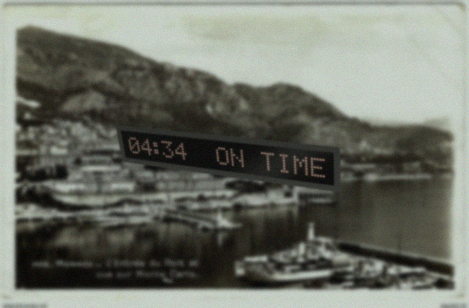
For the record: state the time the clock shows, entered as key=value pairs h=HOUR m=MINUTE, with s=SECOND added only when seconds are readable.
h=4 m=34
